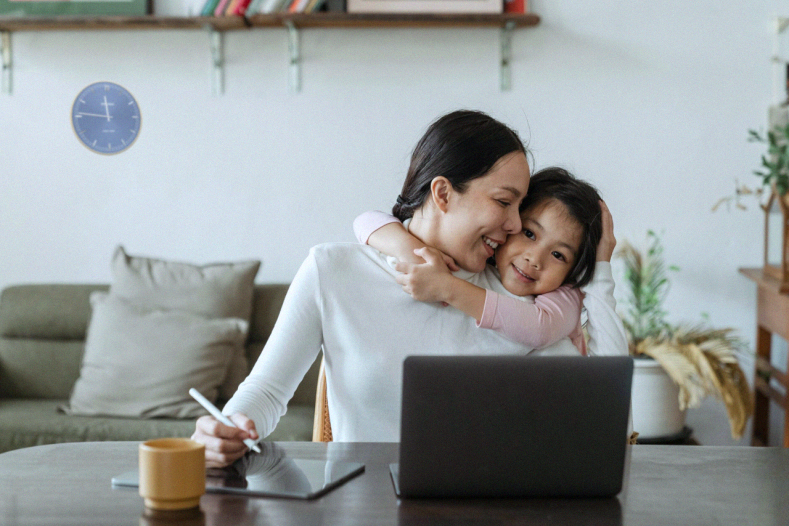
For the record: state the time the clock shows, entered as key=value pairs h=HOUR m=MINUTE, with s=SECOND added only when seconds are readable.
h=11 m=46
